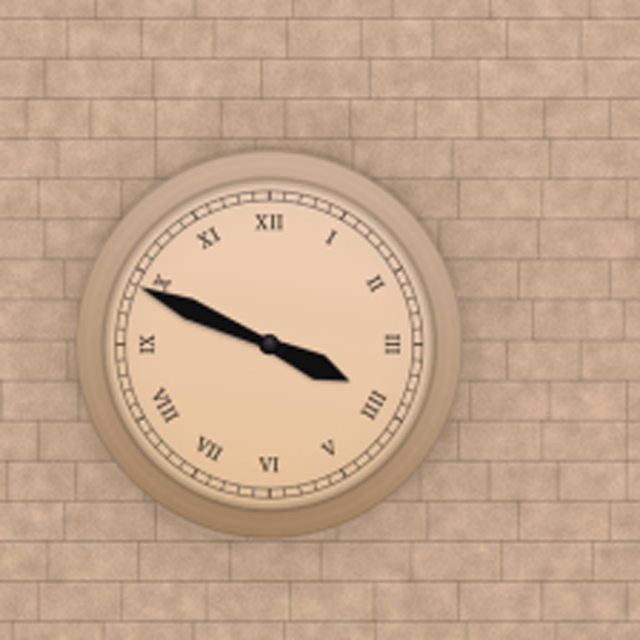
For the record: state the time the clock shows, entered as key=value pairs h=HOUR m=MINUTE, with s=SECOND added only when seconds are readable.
h=3 m=49
